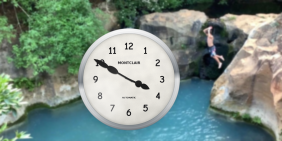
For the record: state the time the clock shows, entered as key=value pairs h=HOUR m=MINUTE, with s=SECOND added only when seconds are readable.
h=3 m=50
